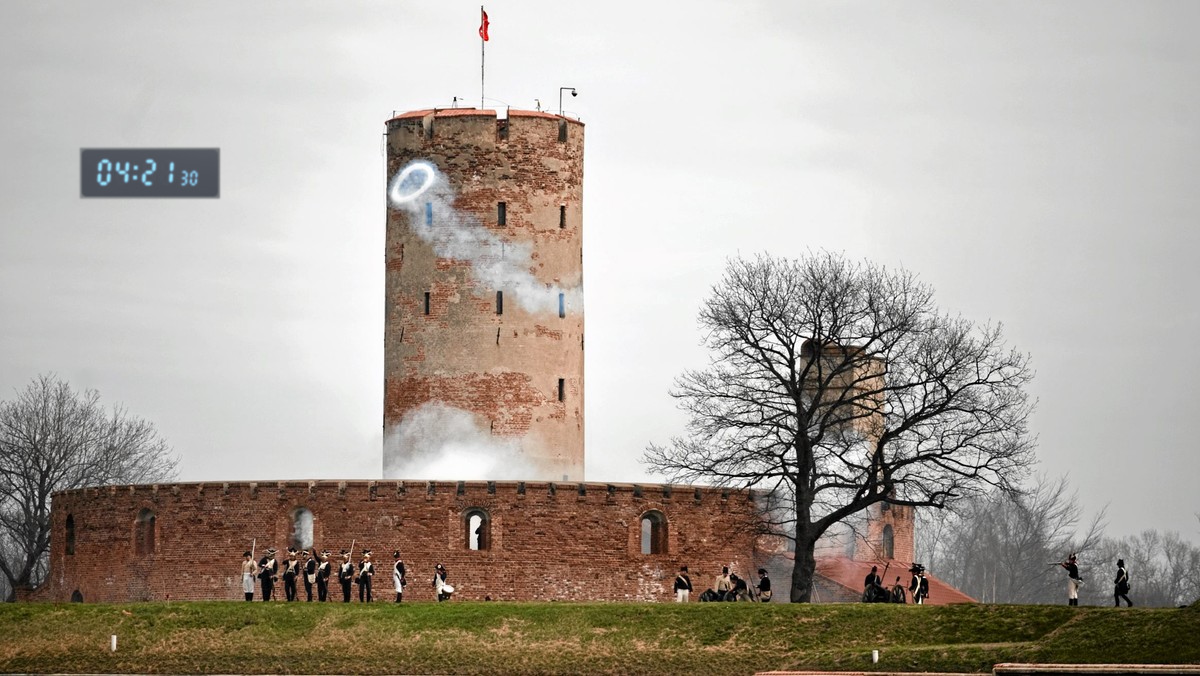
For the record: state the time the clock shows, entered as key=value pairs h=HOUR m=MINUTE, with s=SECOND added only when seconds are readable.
h=4 m=21 s=30
